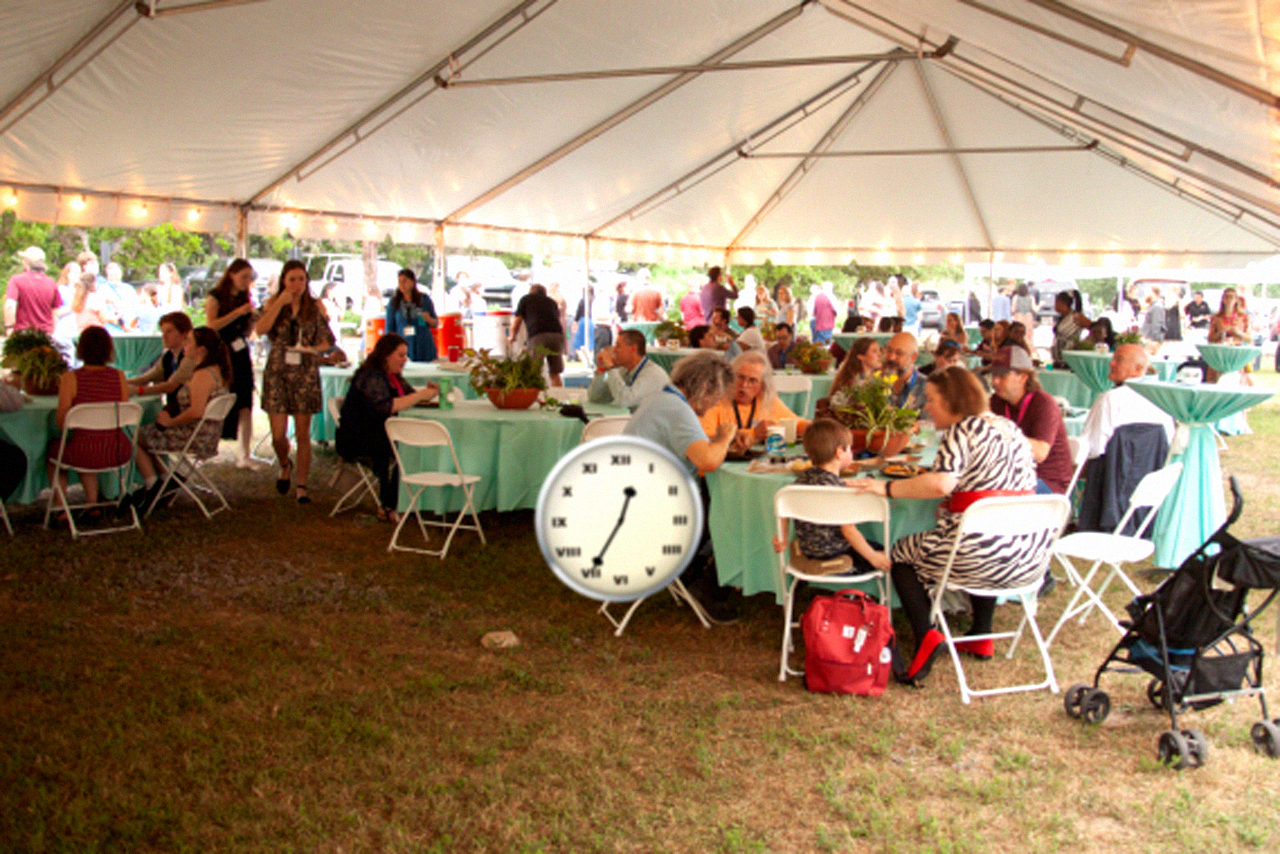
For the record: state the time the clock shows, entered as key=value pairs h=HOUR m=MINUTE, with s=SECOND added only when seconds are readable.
h=12 m=35
